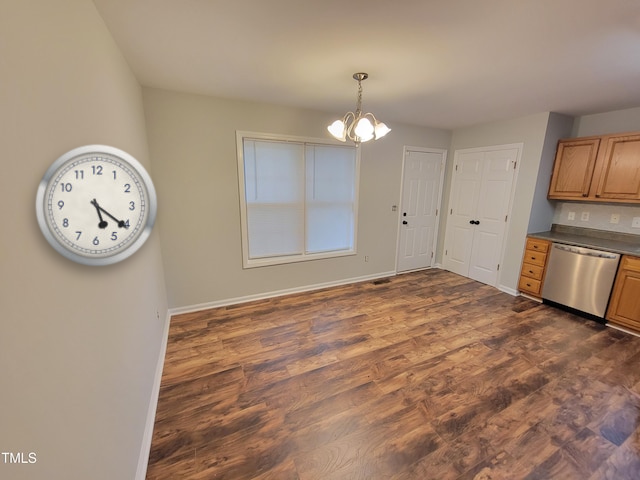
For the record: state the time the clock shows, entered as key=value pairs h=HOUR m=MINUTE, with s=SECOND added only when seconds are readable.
h=5 m=21
